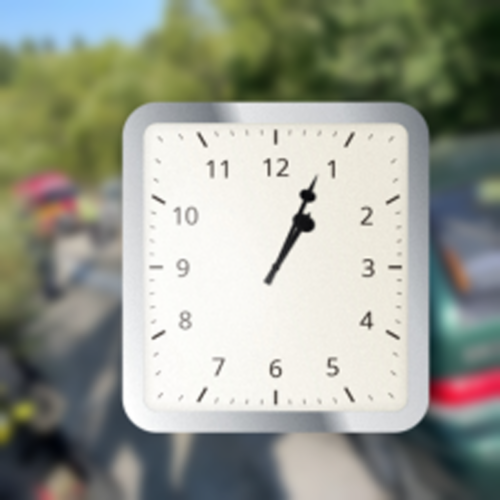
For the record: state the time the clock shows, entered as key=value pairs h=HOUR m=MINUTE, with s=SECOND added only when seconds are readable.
h=1 m=4
